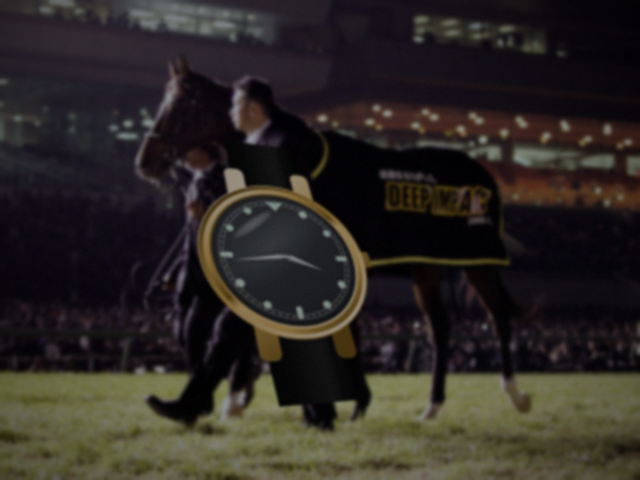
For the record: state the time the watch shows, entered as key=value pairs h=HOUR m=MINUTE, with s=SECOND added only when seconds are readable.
h=3 m=44
